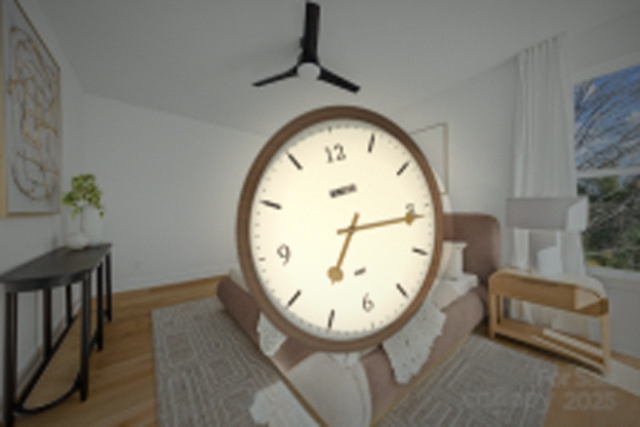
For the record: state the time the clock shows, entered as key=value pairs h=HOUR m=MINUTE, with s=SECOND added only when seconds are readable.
h=7 m=16
